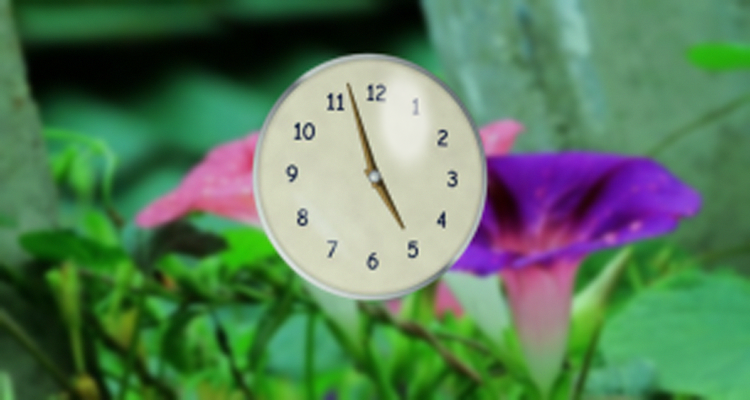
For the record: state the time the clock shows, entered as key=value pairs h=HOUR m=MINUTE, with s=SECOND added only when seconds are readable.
h=4 m=57
